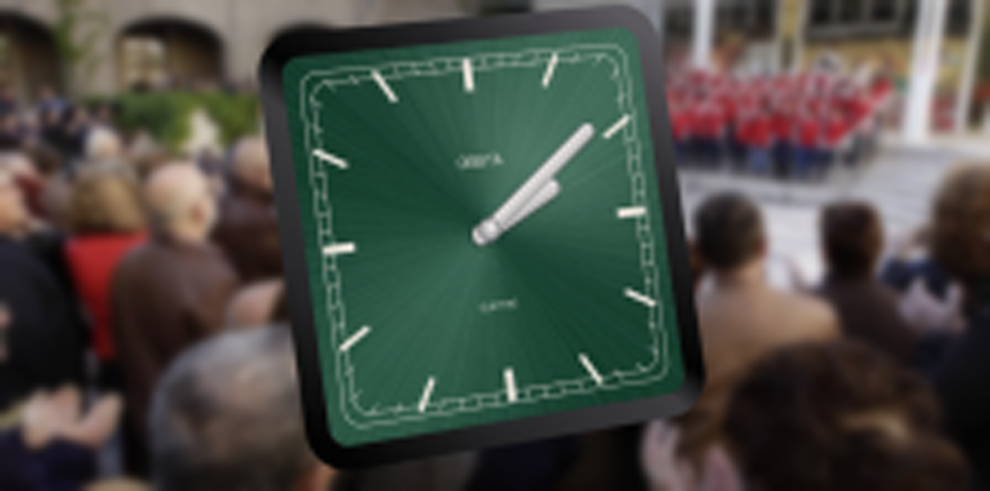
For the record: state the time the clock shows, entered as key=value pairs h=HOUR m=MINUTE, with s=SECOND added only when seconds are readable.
h=2 m=9
